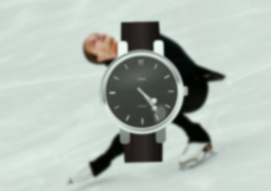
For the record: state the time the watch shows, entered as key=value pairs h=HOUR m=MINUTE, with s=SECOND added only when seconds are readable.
h=4 m=24
